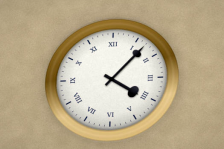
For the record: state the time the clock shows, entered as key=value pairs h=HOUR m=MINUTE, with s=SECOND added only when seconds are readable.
h=4 m=7
